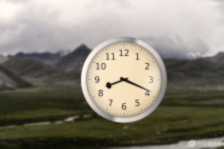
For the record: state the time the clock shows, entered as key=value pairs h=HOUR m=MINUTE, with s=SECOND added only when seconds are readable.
h=8 m=19
